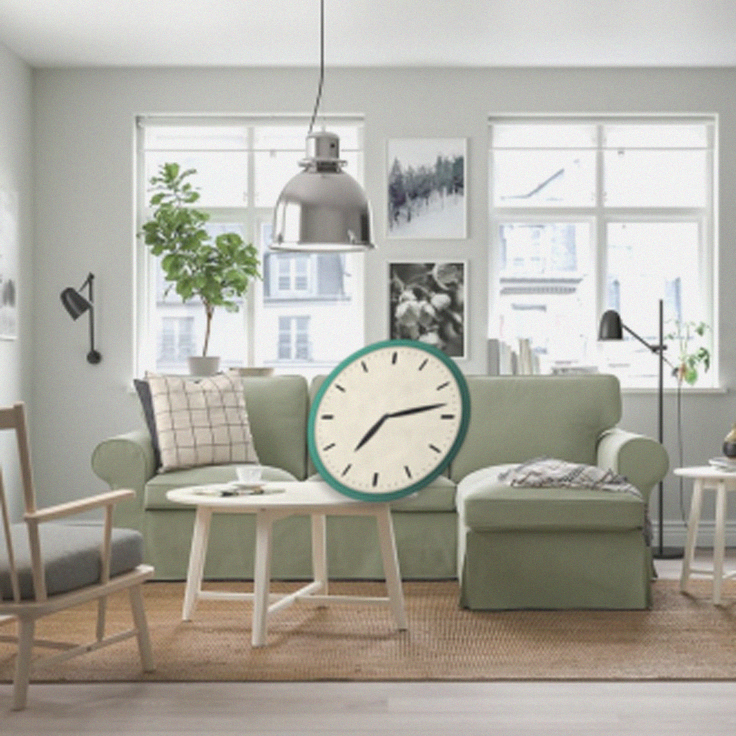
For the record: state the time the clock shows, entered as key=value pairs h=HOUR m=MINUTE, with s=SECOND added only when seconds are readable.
h=7 m=13
